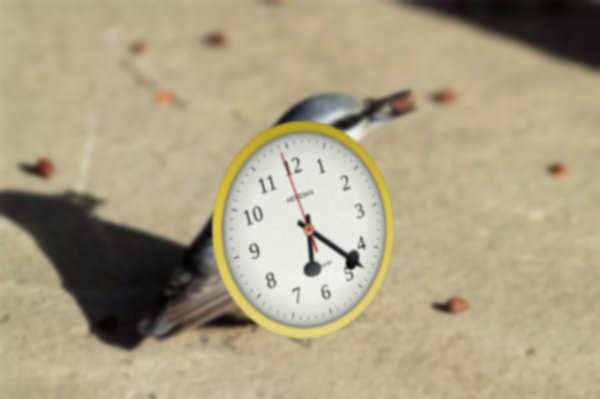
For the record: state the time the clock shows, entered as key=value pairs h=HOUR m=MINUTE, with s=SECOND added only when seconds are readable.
h=6 m=22 s=59
